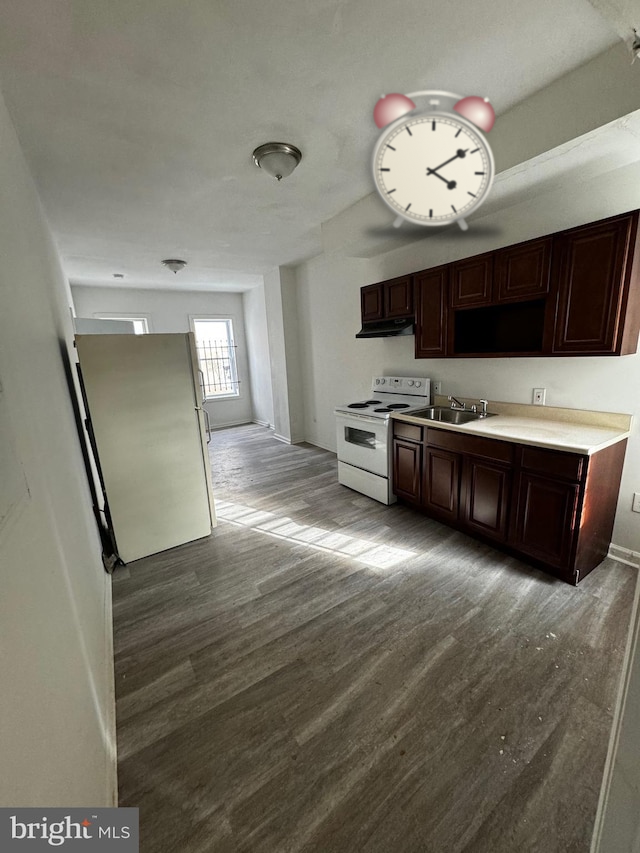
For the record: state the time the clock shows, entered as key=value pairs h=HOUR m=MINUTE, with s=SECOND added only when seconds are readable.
h=4 m=9
